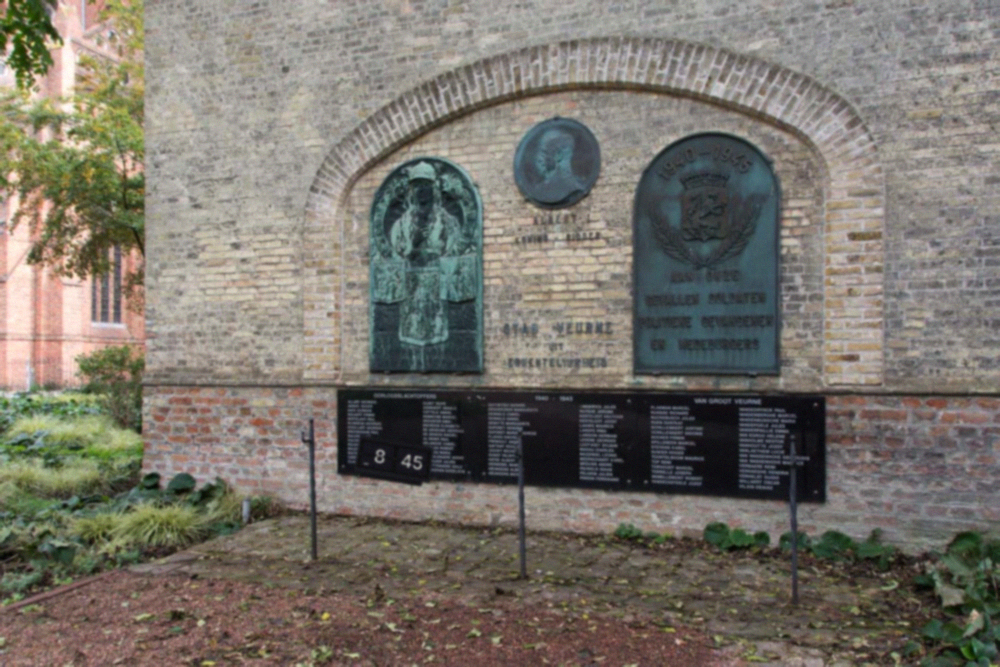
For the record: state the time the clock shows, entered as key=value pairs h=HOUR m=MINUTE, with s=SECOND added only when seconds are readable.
h=8 m=45
